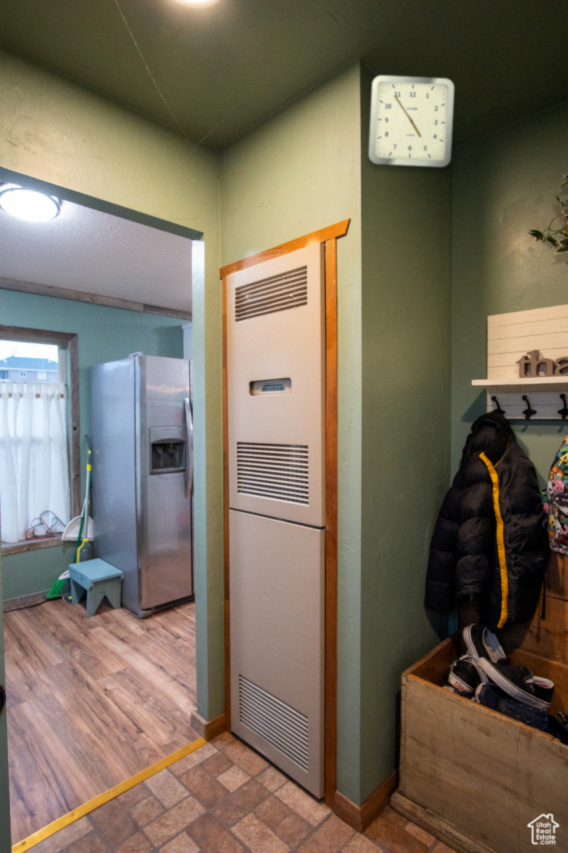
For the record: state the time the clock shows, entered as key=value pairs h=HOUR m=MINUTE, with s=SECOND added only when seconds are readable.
h=4 m=54
